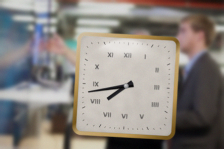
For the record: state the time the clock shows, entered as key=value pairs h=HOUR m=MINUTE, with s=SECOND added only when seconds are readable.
h=7 m=43
